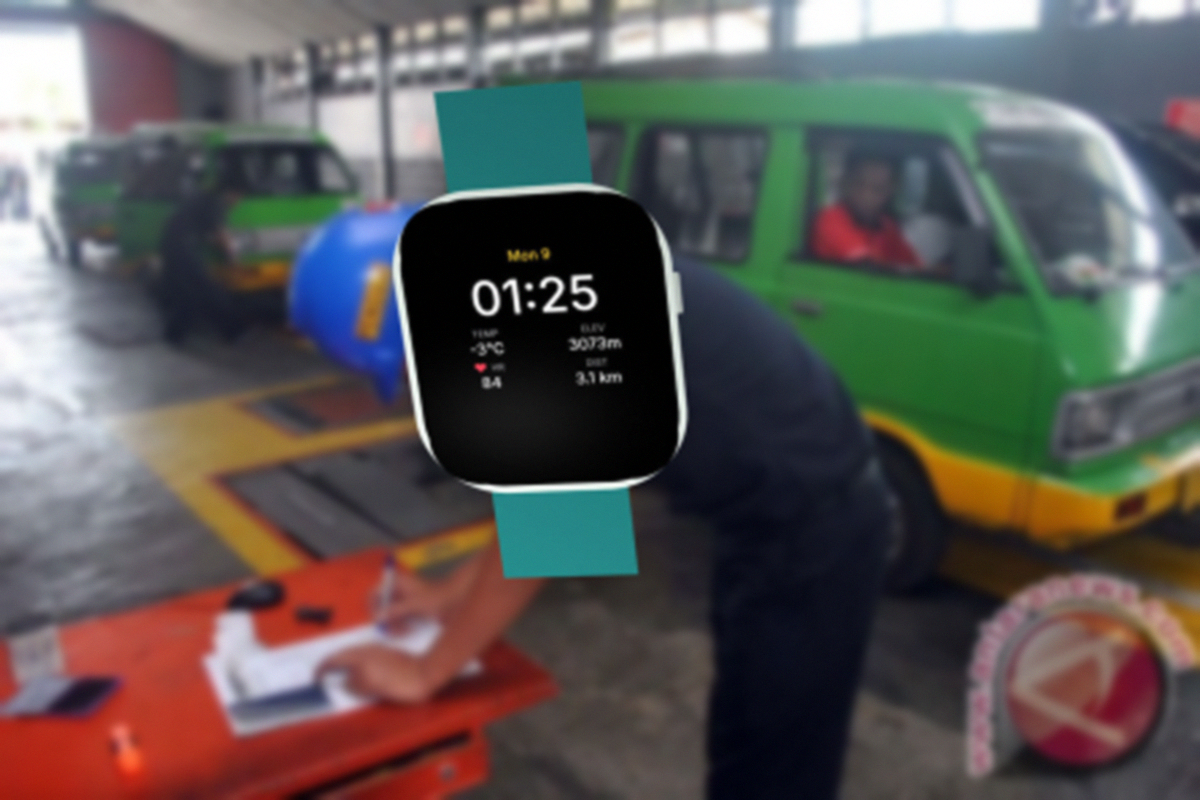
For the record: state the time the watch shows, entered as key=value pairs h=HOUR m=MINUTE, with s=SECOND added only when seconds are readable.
h=1 m=25
